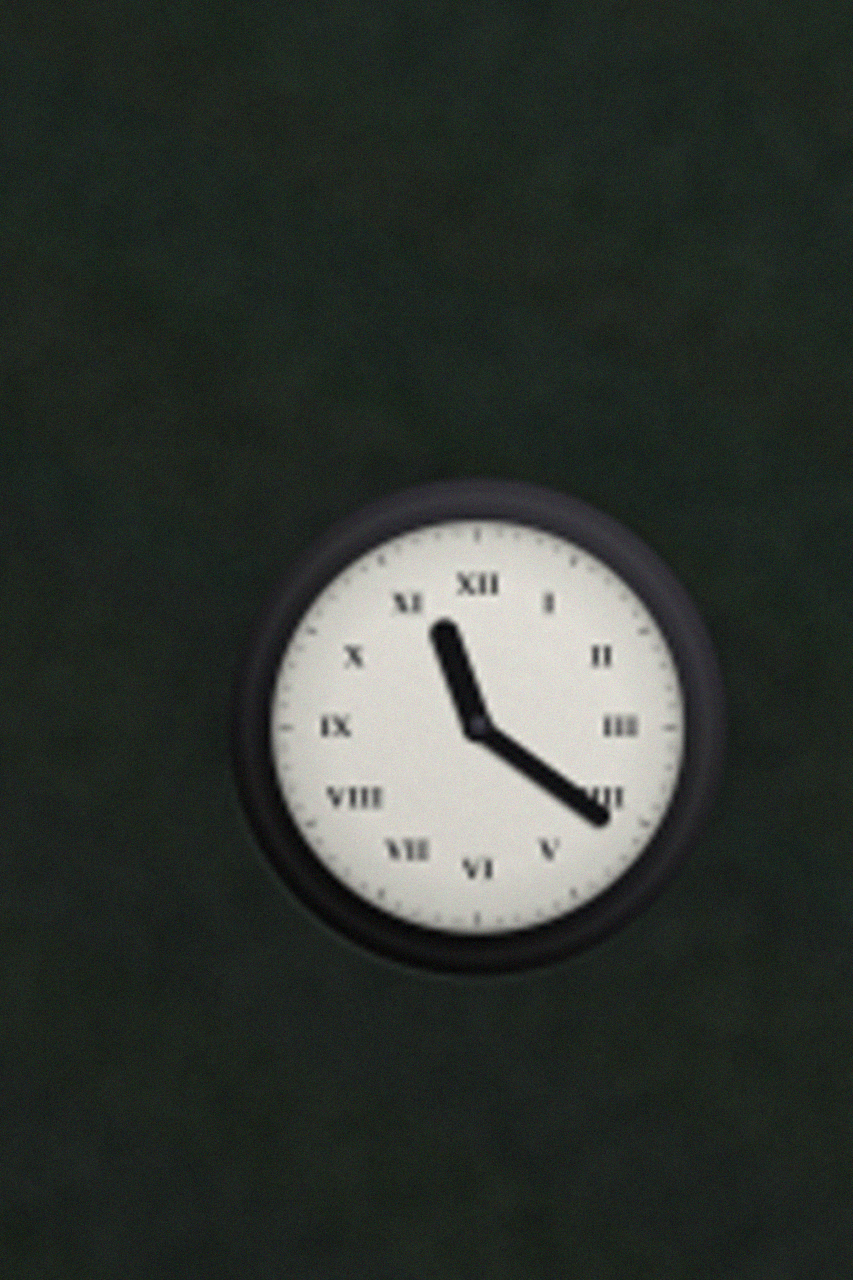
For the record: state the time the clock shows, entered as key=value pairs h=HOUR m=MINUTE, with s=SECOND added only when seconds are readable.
h=11 m=21
